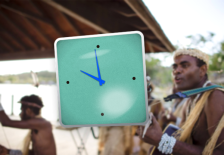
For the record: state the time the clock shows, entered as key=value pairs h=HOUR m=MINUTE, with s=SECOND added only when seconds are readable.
h=9 m=59
